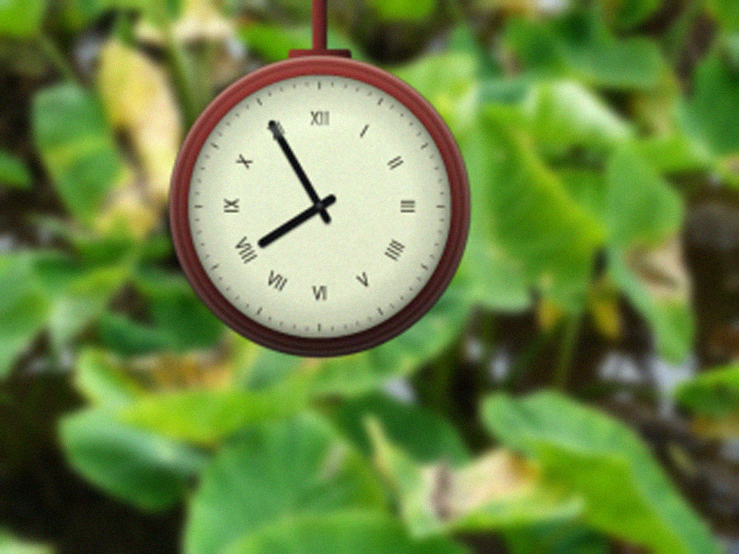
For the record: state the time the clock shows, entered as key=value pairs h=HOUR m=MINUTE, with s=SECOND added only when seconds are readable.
h=7 m=55
